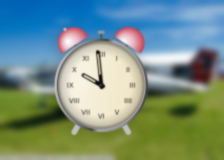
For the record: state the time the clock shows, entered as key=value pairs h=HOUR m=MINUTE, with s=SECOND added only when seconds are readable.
h=9 m=59
